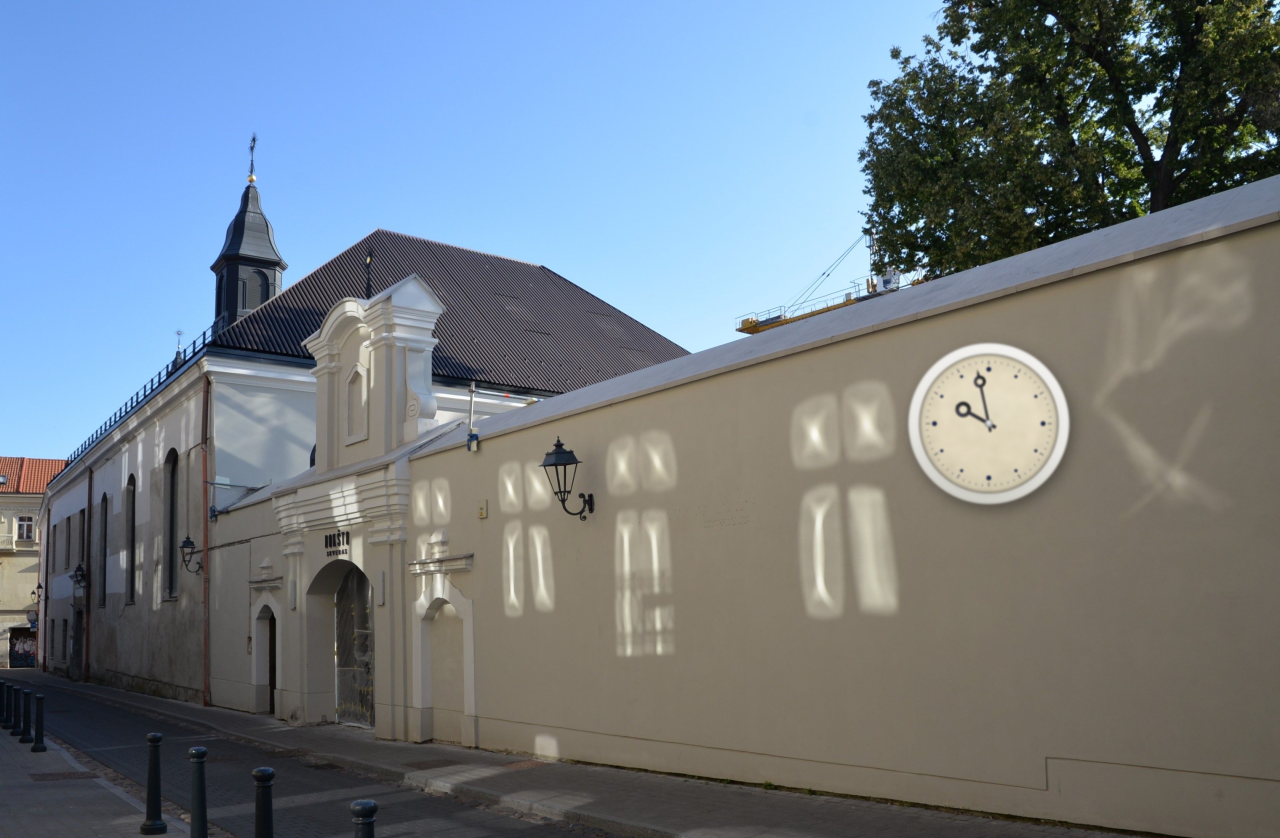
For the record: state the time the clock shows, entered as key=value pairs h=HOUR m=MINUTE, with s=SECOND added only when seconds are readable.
h=9 m=58
